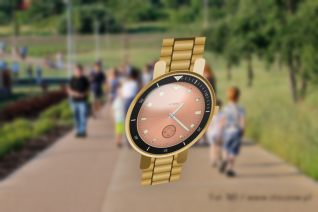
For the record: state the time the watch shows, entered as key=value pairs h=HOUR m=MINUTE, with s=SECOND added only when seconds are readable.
h=1 m=22
